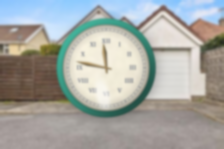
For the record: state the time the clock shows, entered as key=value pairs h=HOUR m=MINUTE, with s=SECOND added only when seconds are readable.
h=11 m=47
